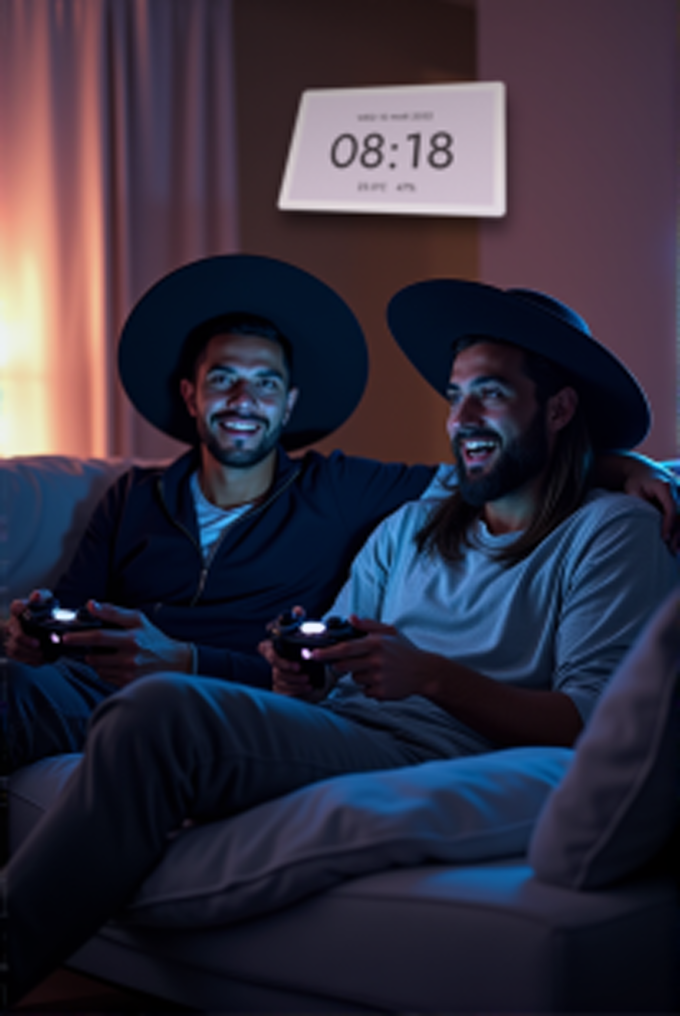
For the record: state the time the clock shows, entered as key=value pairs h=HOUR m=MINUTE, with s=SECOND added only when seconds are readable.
h=8 m=18
